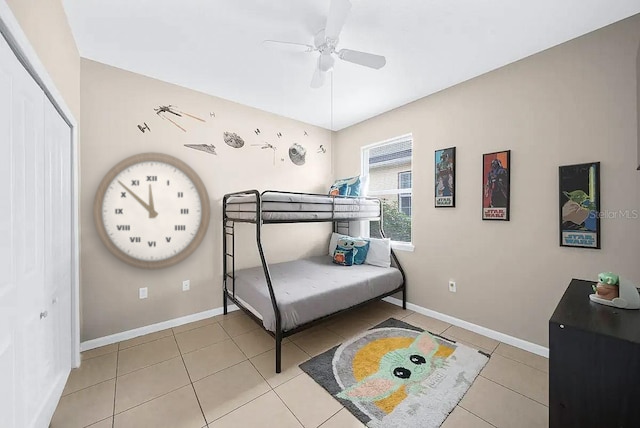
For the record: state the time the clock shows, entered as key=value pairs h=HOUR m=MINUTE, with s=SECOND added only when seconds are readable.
h=11 m=52
